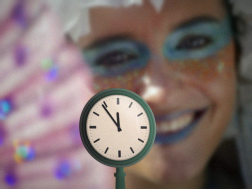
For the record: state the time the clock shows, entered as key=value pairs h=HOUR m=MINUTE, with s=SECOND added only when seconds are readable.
h=11 m=54
